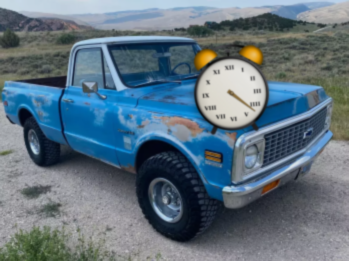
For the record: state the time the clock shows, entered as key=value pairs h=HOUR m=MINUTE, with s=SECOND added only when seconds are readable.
h=4 m=22
